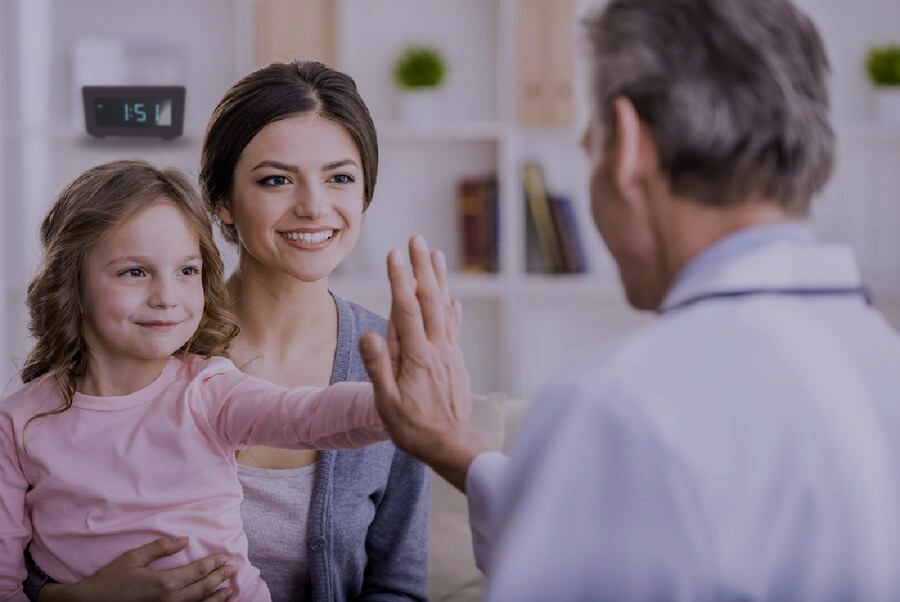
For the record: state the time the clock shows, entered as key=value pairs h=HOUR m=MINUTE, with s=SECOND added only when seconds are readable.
h=1 m=51
